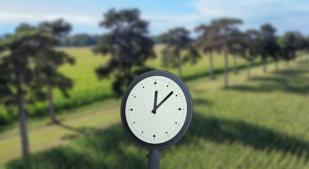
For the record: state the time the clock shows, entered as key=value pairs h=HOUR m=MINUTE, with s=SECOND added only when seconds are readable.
h=12 m=8
